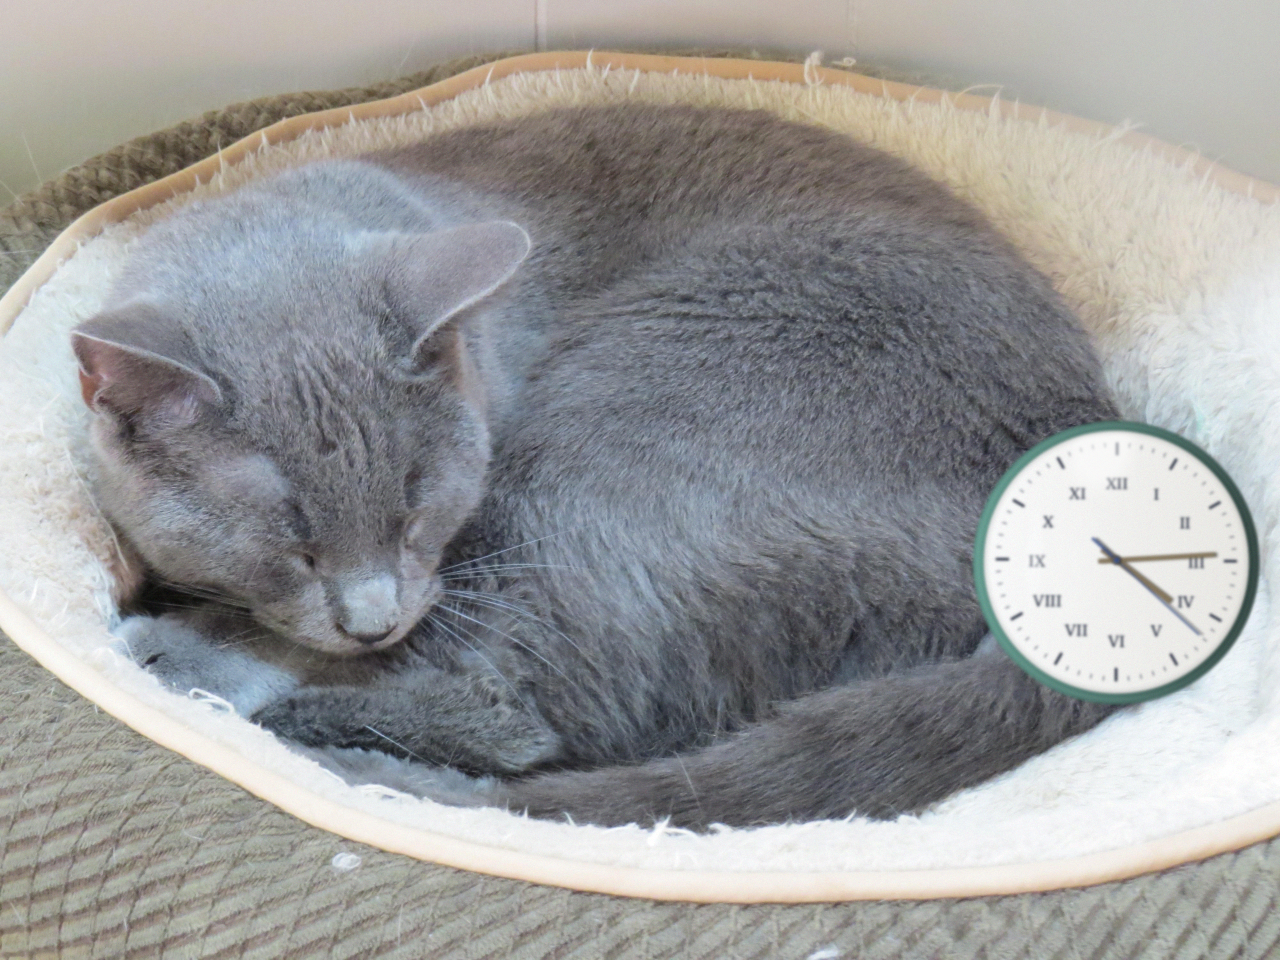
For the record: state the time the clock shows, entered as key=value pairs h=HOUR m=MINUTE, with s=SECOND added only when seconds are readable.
h=4 m=14 s=22
